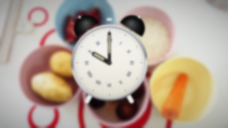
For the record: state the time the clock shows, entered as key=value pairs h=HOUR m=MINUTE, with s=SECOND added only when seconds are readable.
h=10 m=0
